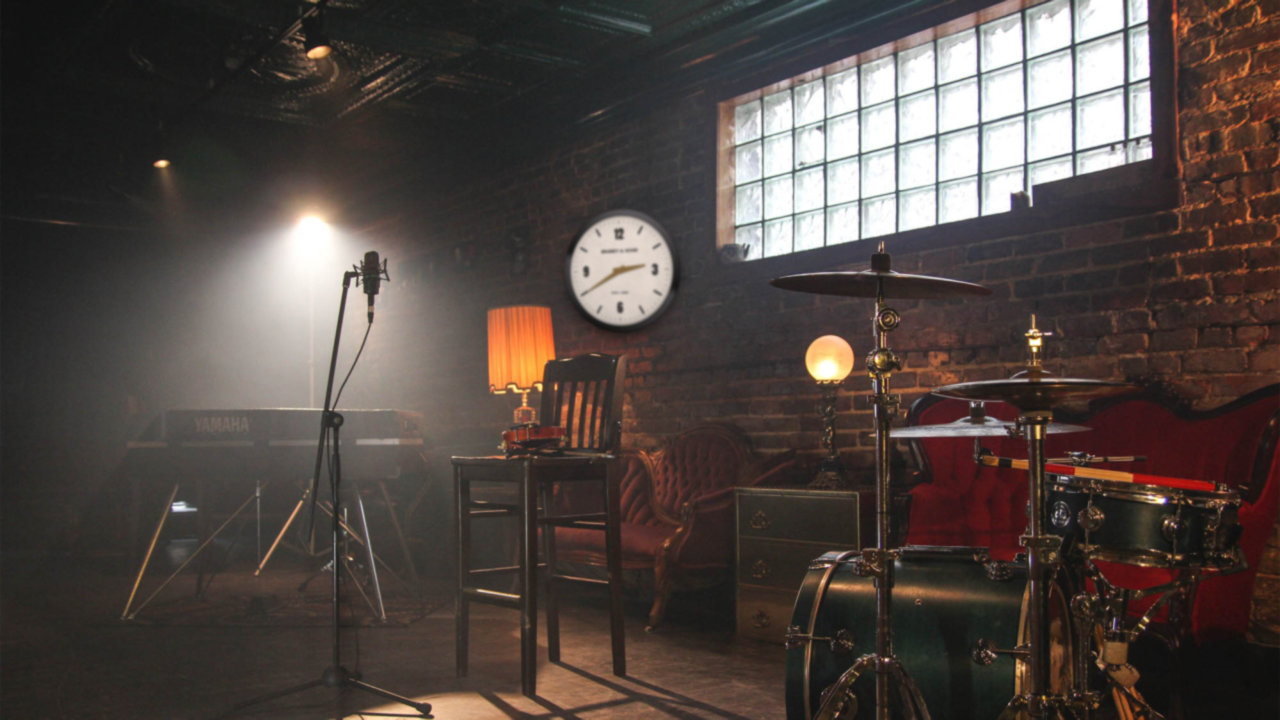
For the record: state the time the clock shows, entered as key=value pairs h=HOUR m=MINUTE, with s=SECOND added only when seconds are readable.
h=2 m=40
